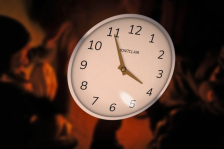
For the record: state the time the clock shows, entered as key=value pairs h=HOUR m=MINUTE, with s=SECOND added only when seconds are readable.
h=3 m=55
